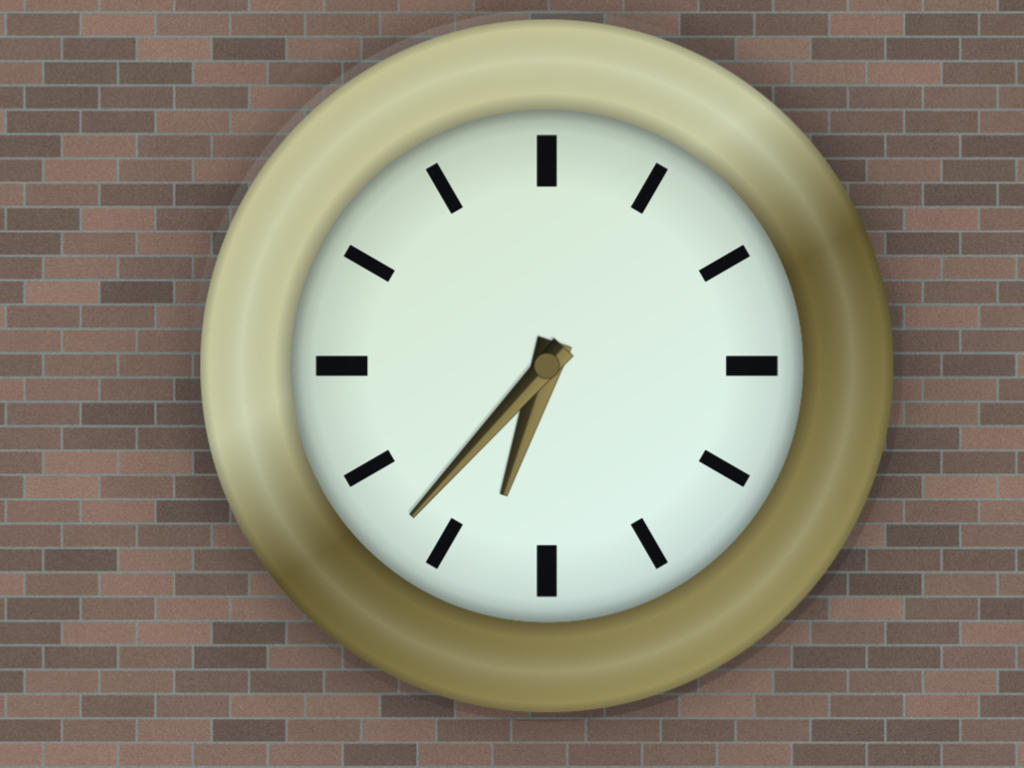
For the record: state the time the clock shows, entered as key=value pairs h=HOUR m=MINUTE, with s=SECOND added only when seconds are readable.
h=6 m=37
